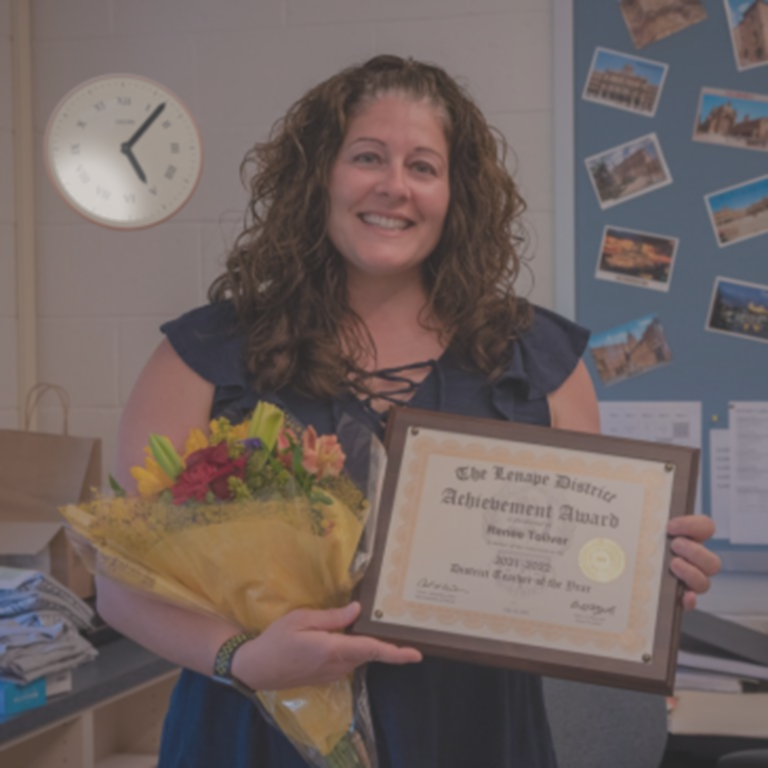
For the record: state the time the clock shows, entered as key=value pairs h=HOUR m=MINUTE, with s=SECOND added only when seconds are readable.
h=5 m=7
